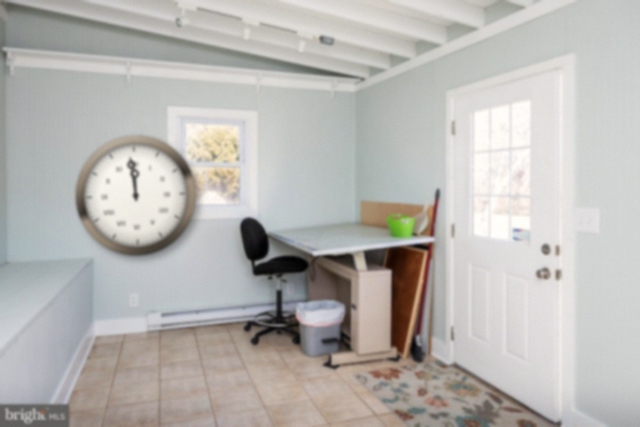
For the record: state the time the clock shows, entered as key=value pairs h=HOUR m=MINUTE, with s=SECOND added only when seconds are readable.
h=11 m=59
